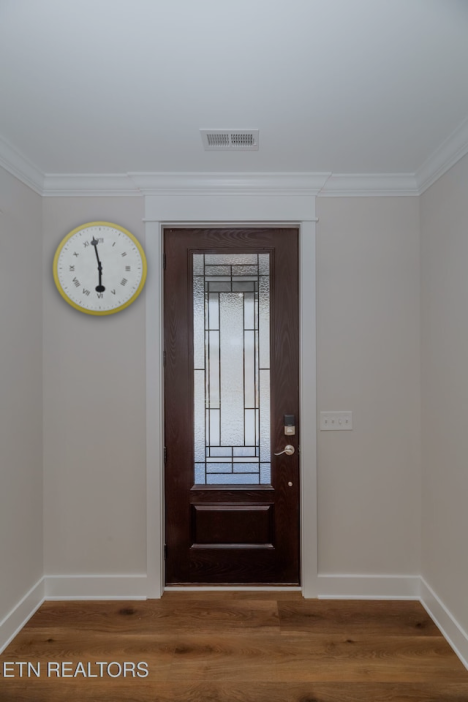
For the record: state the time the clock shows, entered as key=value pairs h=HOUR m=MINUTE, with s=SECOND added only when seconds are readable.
h=5 m=58
